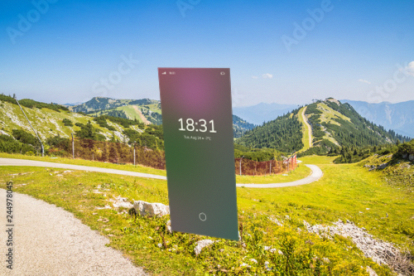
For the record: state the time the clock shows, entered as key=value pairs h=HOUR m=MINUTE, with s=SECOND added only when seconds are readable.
h=18 m=31
